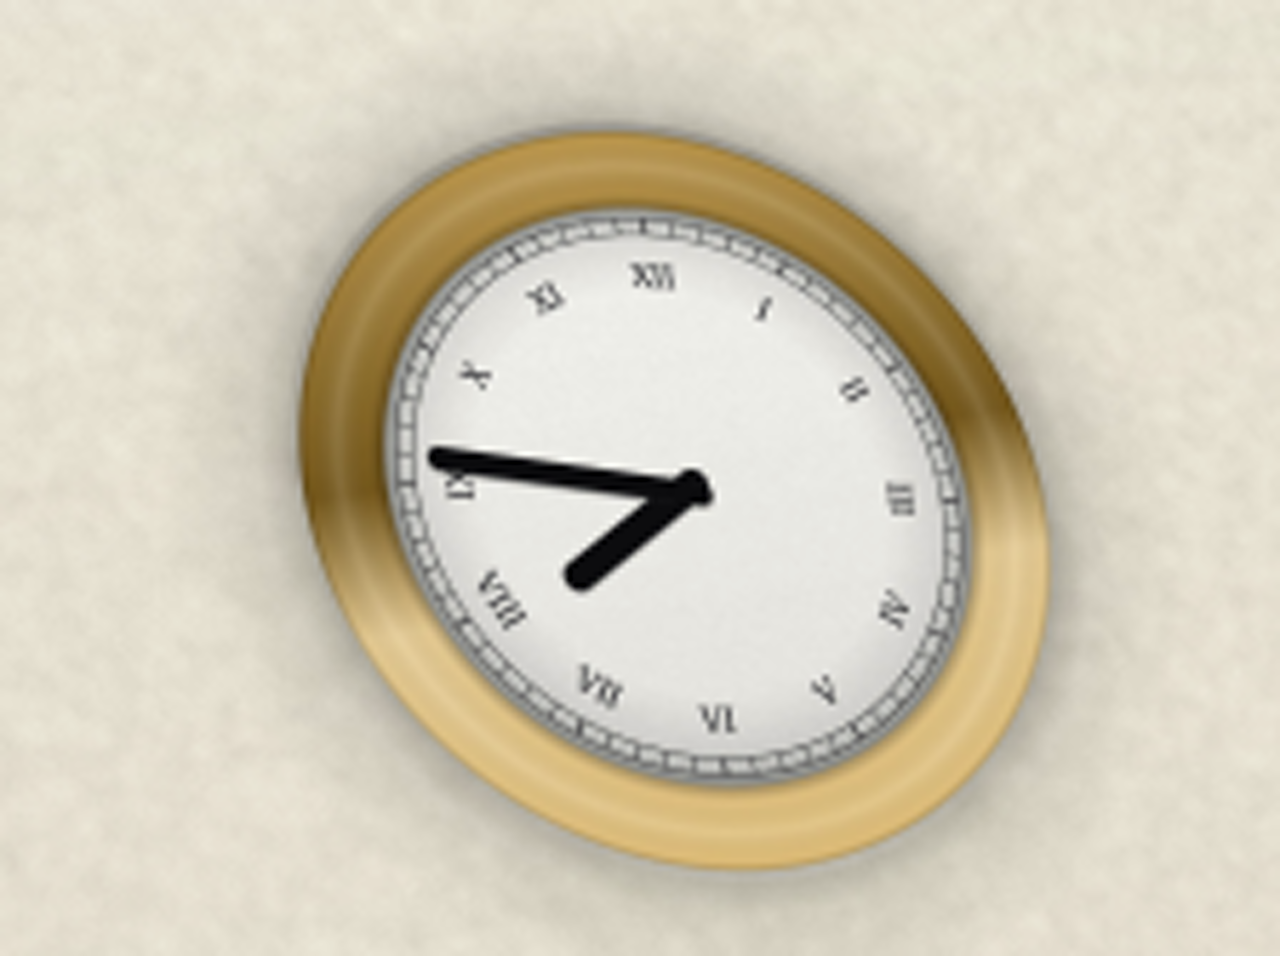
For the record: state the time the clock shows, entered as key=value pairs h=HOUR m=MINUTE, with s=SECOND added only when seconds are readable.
h=7 m=46
